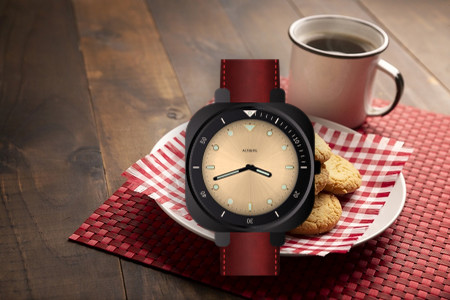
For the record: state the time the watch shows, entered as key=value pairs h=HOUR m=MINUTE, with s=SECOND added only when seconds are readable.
h=3 m=42
